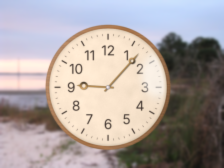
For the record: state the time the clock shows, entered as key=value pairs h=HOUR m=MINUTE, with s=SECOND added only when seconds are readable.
h=9 m=7
